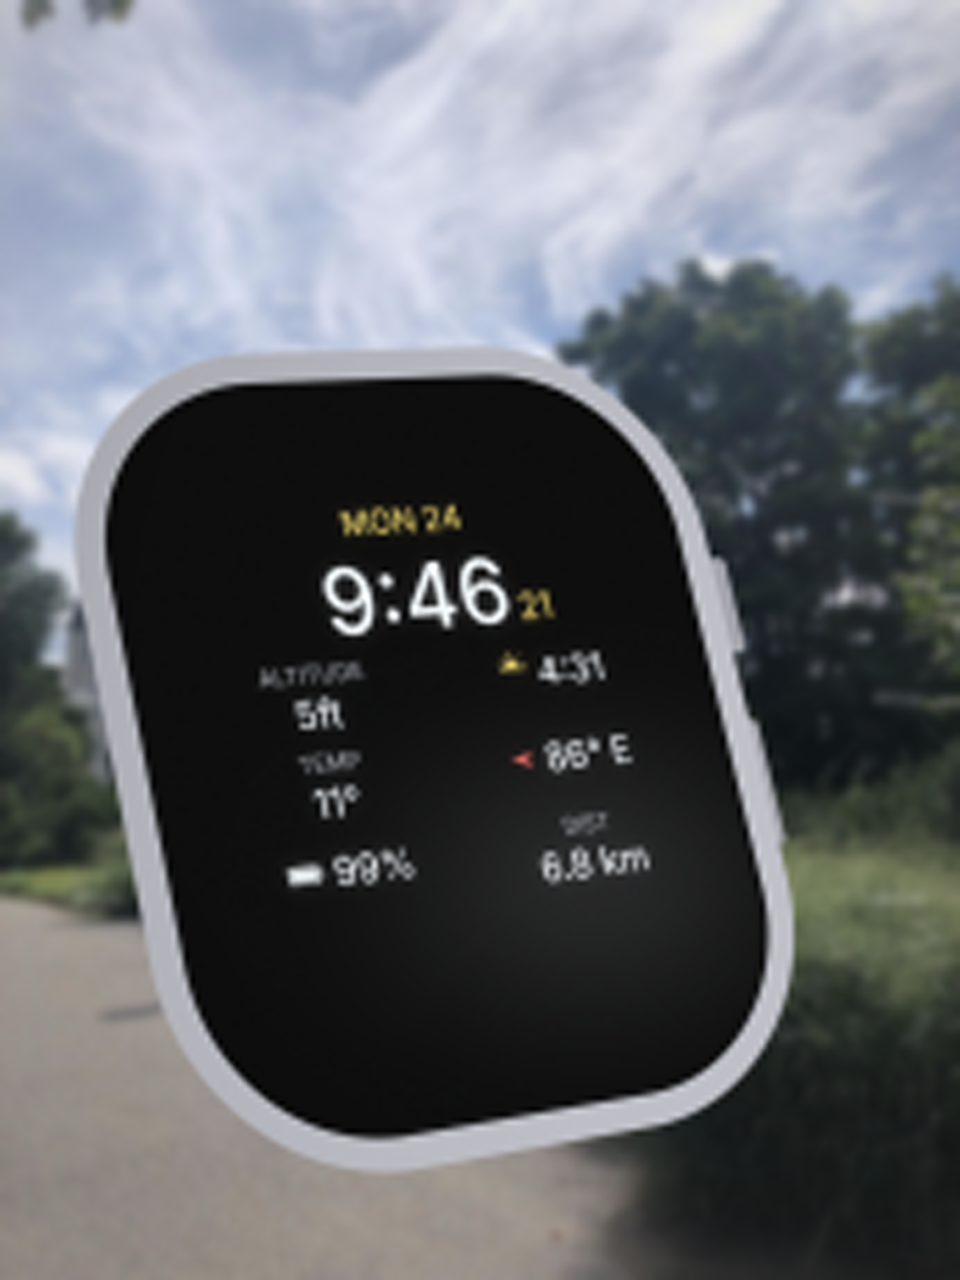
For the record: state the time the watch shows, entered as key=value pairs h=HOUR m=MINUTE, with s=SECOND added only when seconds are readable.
h=9 m=46
